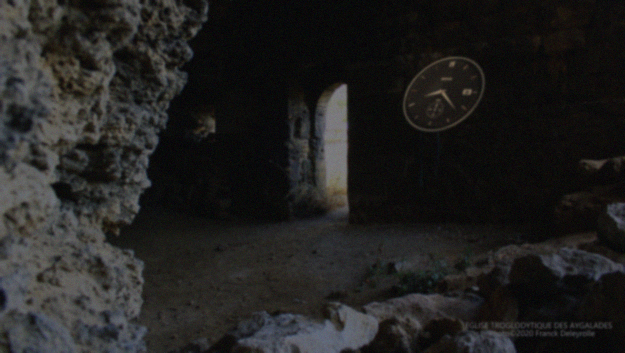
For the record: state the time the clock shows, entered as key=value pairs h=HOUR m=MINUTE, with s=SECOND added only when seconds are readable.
h=8 m=22
